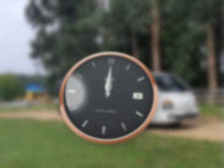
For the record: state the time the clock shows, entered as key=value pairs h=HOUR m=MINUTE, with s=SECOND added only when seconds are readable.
h=12 m=0
